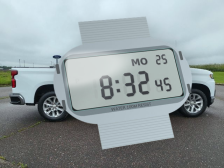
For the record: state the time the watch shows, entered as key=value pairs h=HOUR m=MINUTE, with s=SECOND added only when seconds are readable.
h=8 m=32 s=45
